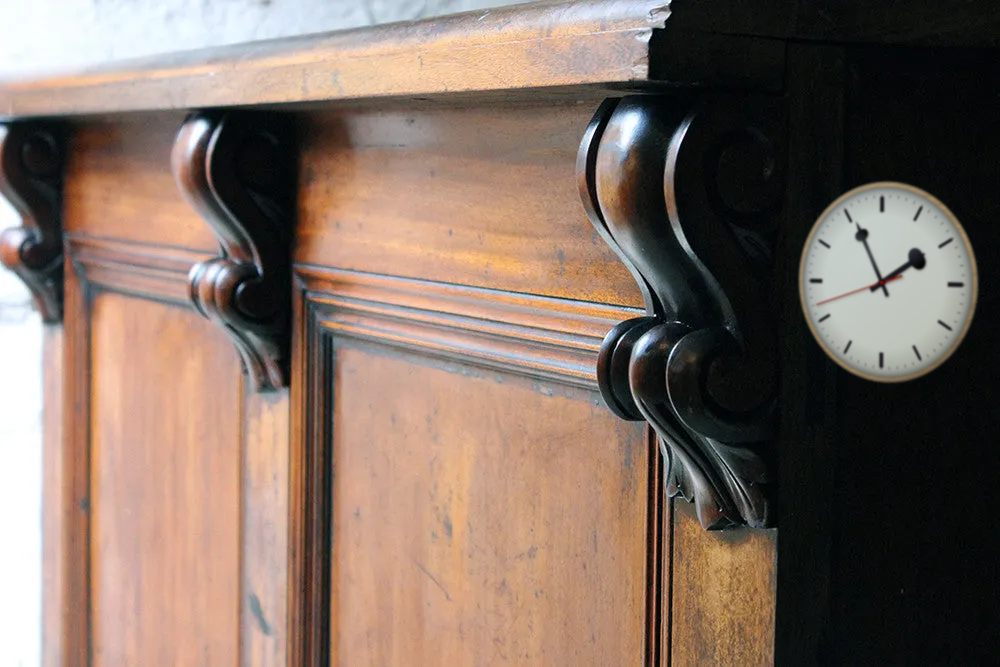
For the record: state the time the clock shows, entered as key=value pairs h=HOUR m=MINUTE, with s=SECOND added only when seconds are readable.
h=1 m=55 s=42
